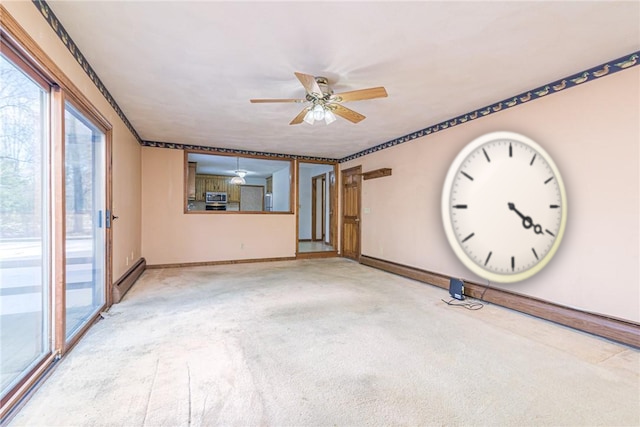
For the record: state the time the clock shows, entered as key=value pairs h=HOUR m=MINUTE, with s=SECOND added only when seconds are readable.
h=4 m=21
